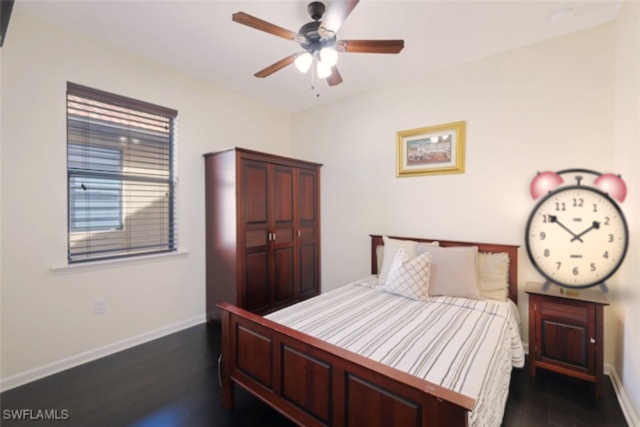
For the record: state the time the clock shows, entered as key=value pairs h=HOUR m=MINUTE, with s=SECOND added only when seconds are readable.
h=1 m=51
